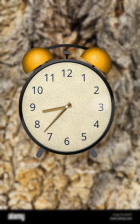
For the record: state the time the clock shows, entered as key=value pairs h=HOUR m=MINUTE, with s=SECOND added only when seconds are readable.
h=8 m=37
